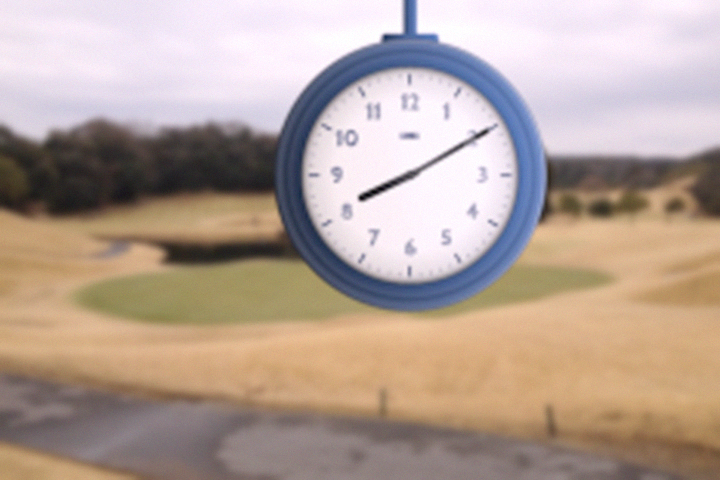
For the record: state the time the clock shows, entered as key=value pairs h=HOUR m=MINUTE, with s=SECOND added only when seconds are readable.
h=8 m=10
